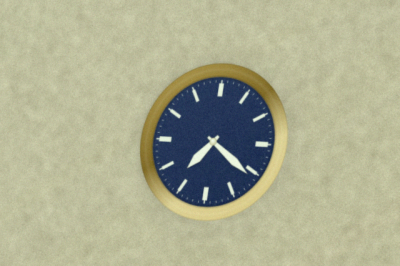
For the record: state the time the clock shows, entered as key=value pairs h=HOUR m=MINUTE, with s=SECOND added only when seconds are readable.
h=7 m=21
